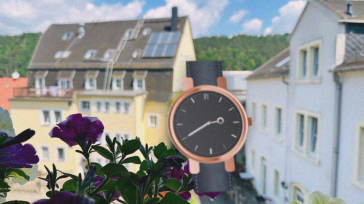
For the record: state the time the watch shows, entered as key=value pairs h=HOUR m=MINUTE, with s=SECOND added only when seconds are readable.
h=2 m=40
